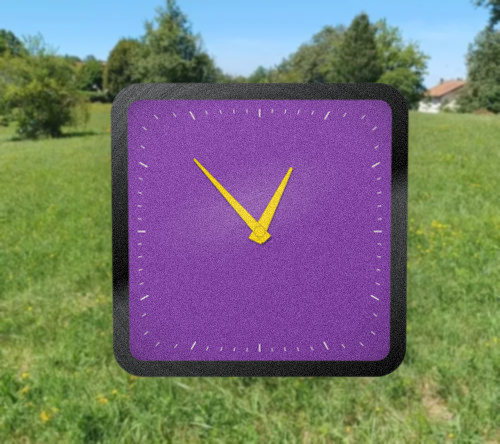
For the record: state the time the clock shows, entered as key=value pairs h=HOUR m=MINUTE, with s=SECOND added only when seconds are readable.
h=12 m=53
